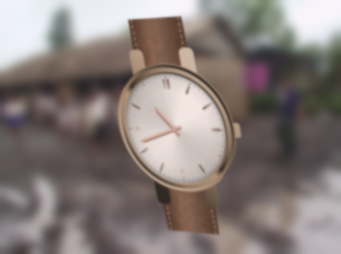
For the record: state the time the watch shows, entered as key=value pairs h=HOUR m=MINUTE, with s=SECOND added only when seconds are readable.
h=10 m=42
